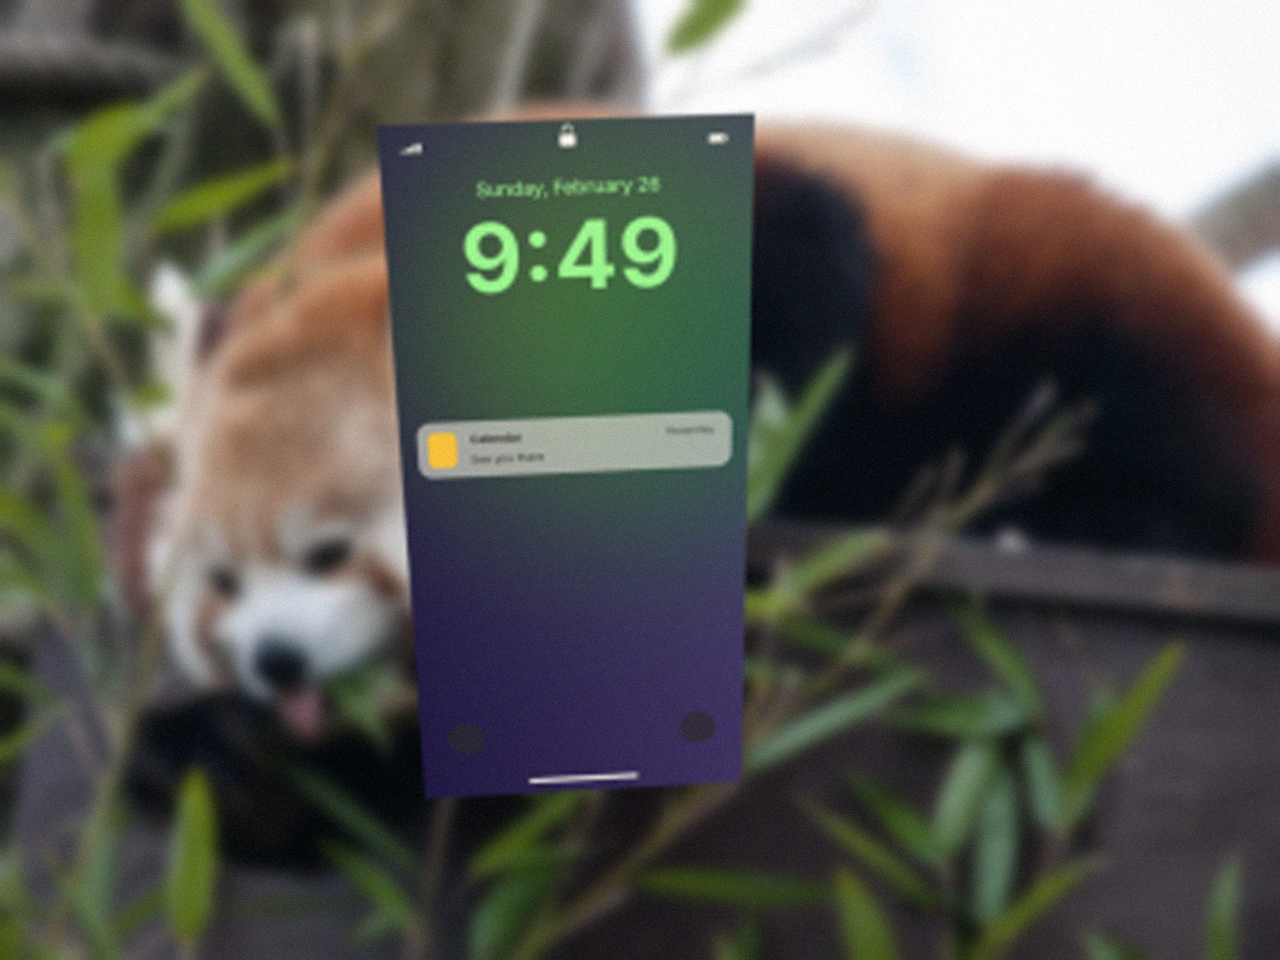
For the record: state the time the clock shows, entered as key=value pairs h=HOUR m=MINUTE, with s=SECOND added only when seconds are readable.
h=9 m=49
